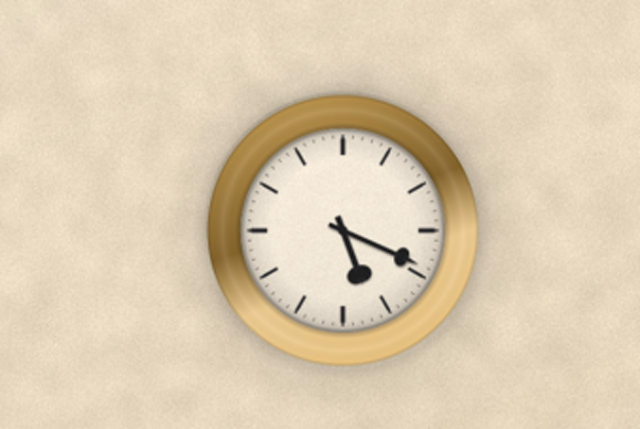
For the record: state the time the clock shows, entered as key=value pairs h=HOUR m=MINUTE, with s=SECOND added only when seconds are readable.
h=5 m=19
